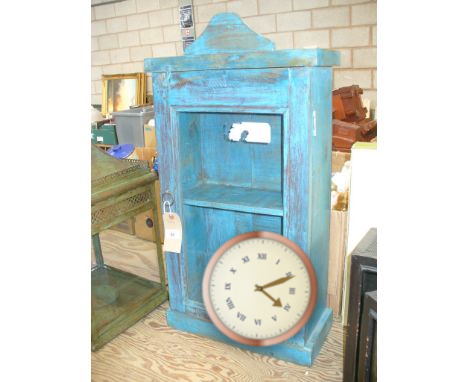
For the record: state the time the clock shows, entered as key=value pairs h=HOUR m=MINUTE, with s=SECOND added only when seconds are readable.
h=4 m=11
